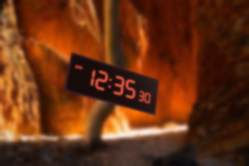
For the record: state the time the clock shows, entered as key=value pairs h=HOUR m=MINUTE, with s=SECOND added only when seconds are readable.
h=12 m=35
